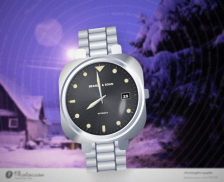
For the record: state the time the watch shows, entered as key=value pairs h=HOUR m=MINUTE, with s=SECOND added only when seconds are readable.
h=7 m=59
